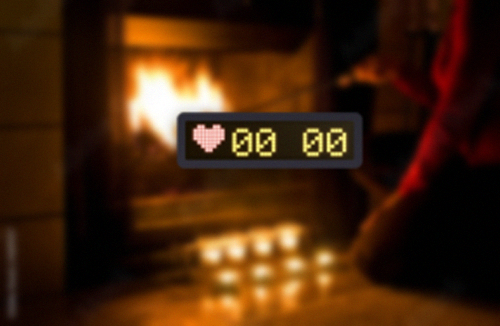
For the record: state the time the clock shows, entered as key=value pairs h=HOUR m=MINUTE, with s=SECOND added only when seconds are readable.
h=0 m=0
